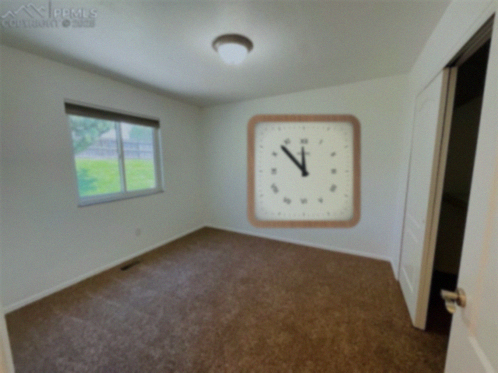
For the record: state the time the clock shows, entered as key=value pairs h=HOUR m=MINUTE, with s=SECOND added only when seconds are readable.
h=11 m=53
